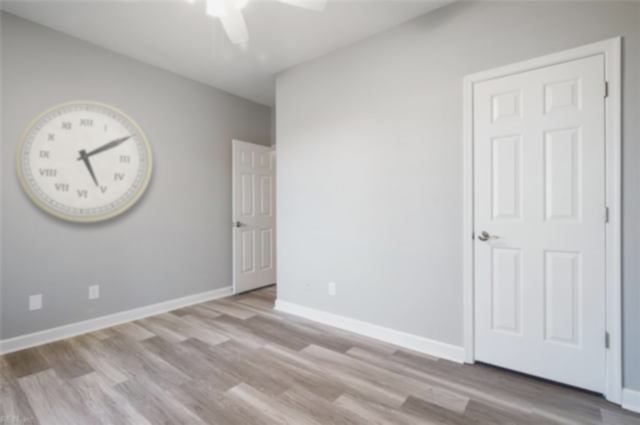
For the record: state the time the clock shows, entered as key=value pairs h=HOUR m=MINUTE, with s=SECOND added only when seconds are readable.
h=5 m=10
